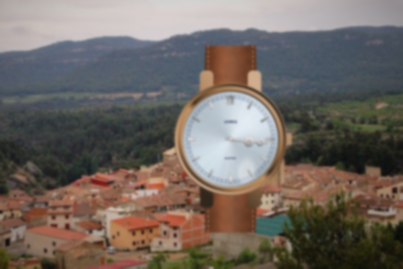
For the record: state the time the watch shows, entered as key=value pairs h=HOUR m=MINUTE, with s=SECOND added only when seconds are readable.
h=3 m=16
